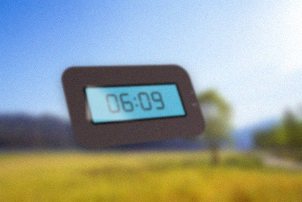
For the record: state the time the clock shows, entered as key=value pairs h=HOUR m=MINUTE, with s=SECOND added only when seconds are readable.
h=6 m=9
